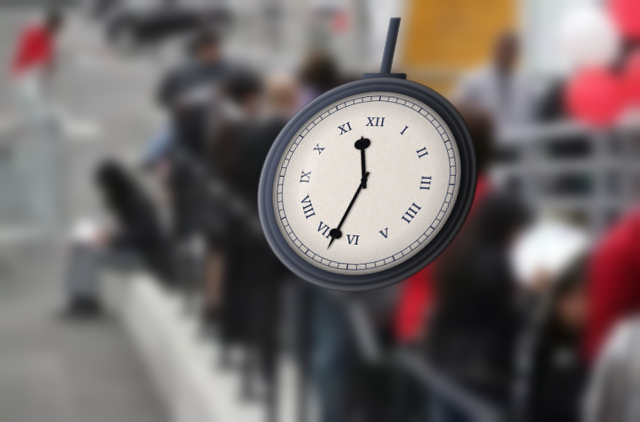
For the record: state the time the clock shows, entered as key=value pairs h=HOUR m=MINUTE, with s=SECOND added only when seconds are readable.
h=11 m=33
